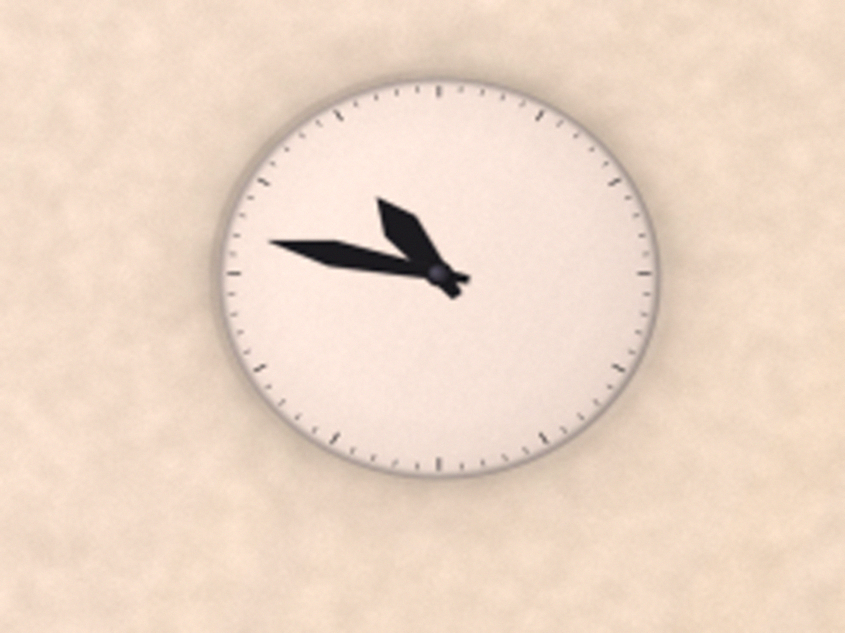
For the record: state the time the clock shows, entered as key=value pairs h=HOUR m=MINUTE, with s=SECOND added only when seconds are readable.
h=10 m=47
